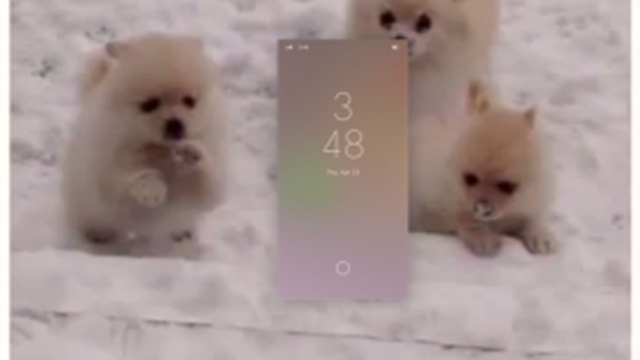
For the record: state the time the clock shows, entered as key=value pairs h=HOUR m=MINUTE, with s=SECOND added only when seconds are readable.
h=3 m=48
